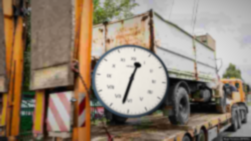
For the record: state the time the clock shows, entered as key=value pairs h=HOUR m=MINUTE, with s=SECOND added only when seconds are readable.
h=12 m=32
